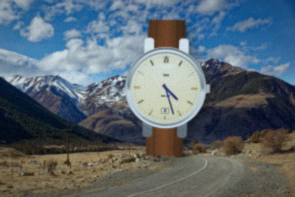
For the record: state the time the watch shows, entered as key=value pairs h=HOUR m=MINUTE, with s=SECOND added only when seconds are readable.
h=4 m=27
